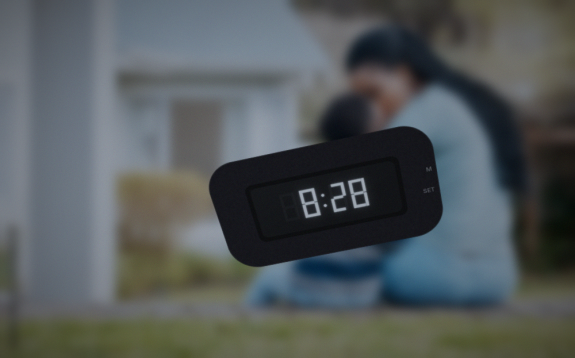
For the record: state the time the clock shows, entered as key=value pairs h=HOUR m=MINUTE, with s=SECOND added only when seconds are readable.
h=8 m=28
